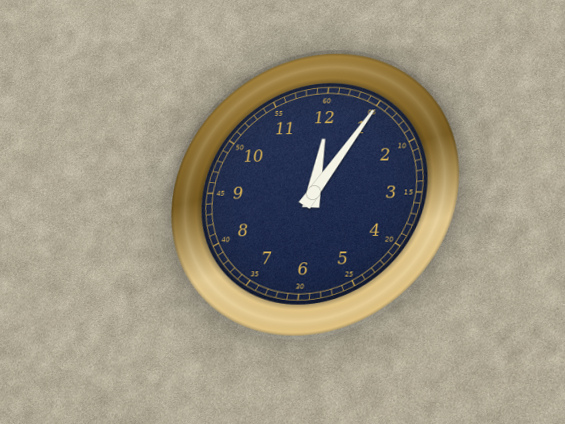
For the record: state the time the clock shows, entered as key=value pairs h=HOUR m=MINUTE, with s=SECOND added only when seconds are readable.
h=12 m=5
